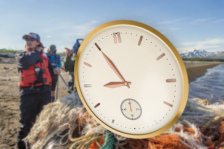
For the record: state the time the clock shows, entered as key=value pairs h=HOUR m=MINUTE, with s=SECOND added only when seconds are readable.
h=8 m=55
